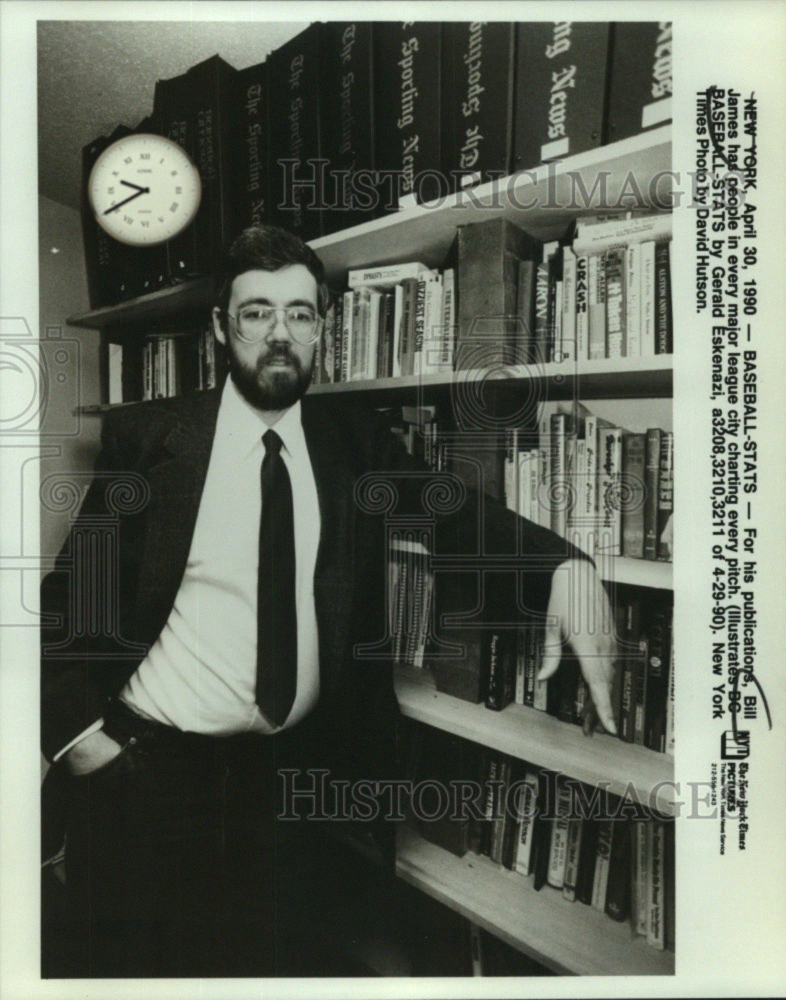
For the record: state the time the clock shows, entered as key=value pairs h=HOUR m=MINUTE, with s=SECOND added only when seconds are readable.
h=9 m=40
